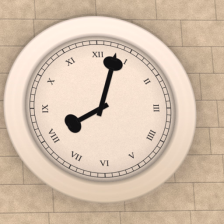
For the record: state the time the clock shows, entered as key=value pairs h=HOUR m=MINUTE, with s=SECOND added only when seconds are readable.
h=8 m=3
